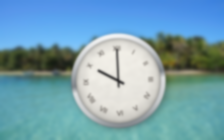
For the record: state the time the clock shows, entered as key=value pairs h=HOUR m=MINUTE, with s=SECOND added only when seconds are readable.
h=10 m=0
